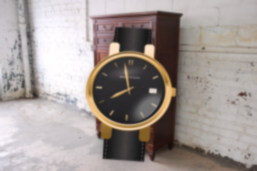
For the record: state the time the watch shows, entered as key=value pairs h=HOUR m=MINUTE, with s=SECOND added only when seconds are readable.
h=7 m=58
